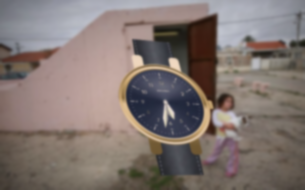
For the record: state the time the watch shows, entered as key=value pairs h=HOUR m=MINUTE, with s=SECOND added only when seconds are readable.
h=5 m=32
